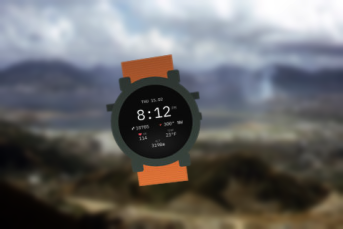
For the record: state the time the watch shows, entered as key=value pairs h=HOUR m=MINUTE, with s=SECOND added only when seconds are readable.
h=8 m=12
